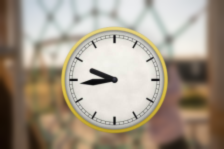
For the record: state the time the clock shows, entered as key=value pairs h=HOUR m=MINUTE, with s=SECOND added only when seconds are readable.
h=9 m=44
